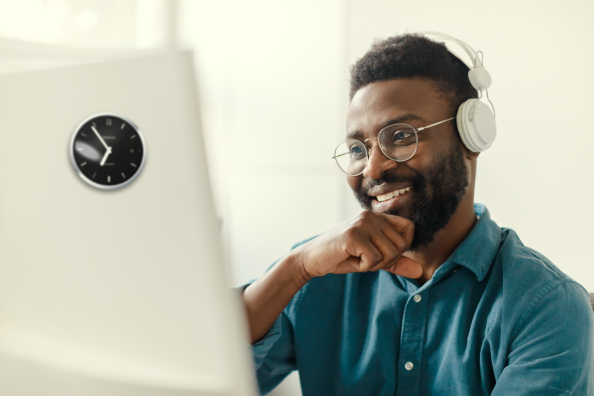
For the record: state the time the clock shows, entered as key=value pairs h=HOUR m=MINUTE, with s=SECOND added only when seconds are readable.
h=6 m=54
